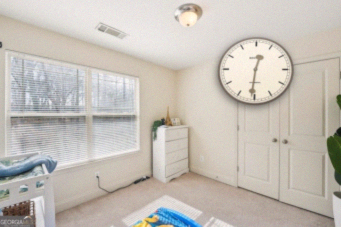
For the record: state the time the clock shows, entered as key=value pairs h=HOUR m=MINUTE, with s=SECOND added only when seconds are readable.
h=12 m=31
